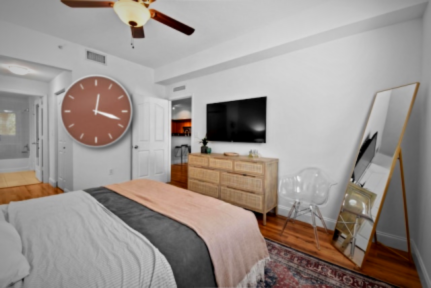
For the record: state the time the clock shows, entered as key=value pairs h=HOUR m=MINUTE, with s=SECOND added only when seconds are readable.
h=12 m=18
